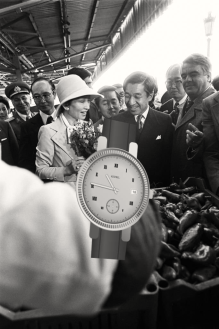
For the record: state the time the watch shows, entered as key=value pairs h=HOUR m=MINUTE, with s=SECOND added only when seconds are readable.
h=10 m=46
